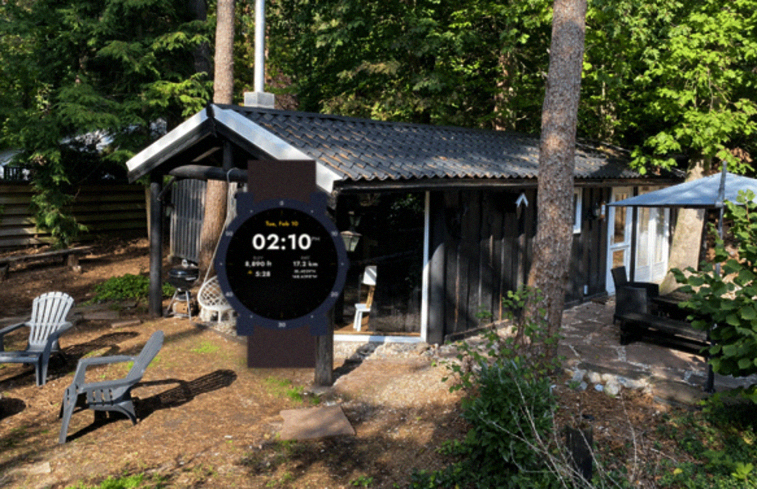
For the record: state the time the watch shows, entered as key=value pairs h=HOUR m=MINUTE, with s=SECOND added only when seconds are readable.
h=2 m=10
